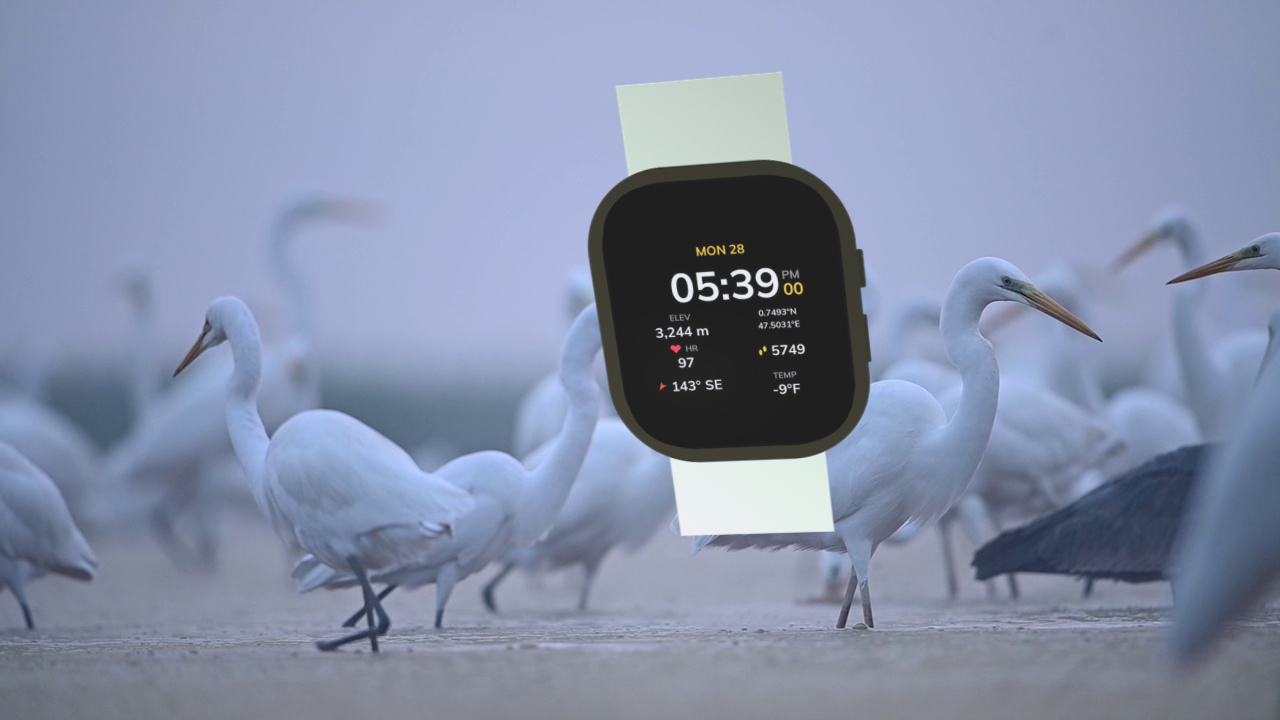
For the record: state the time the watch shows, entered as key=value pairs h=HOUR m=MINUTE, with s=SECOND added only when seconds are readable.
h=5 m=39 s=0
